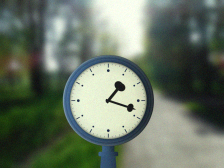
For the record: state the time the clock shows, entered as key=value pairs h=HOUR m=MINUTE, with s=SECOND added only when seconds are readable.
h=1 m=18
